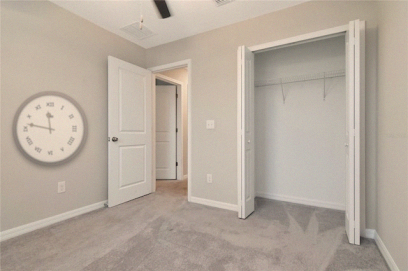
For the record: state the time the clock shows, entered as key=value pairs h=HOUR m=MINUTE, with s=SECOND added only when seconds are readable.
h=11 m=47
